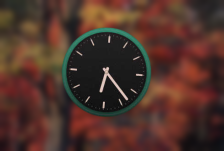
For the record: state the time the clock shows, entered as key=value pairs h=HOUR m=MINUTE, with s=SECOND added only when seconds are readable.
h=6 m=23
